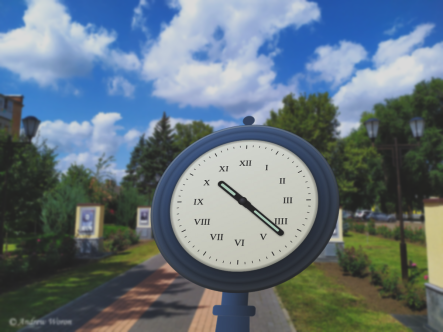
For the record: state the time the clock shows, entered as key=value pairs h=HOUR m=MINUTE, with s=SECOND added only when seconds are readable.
h=10 m=22
